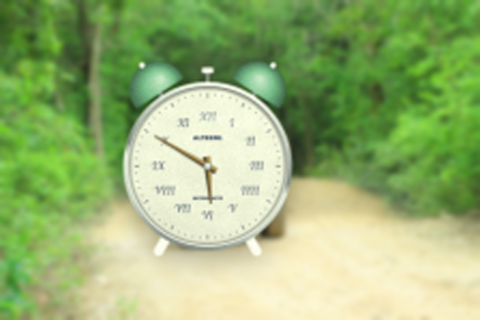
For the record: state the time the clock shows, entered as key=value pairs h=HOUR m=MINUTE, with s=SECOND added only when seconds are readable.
h=5 m=50
